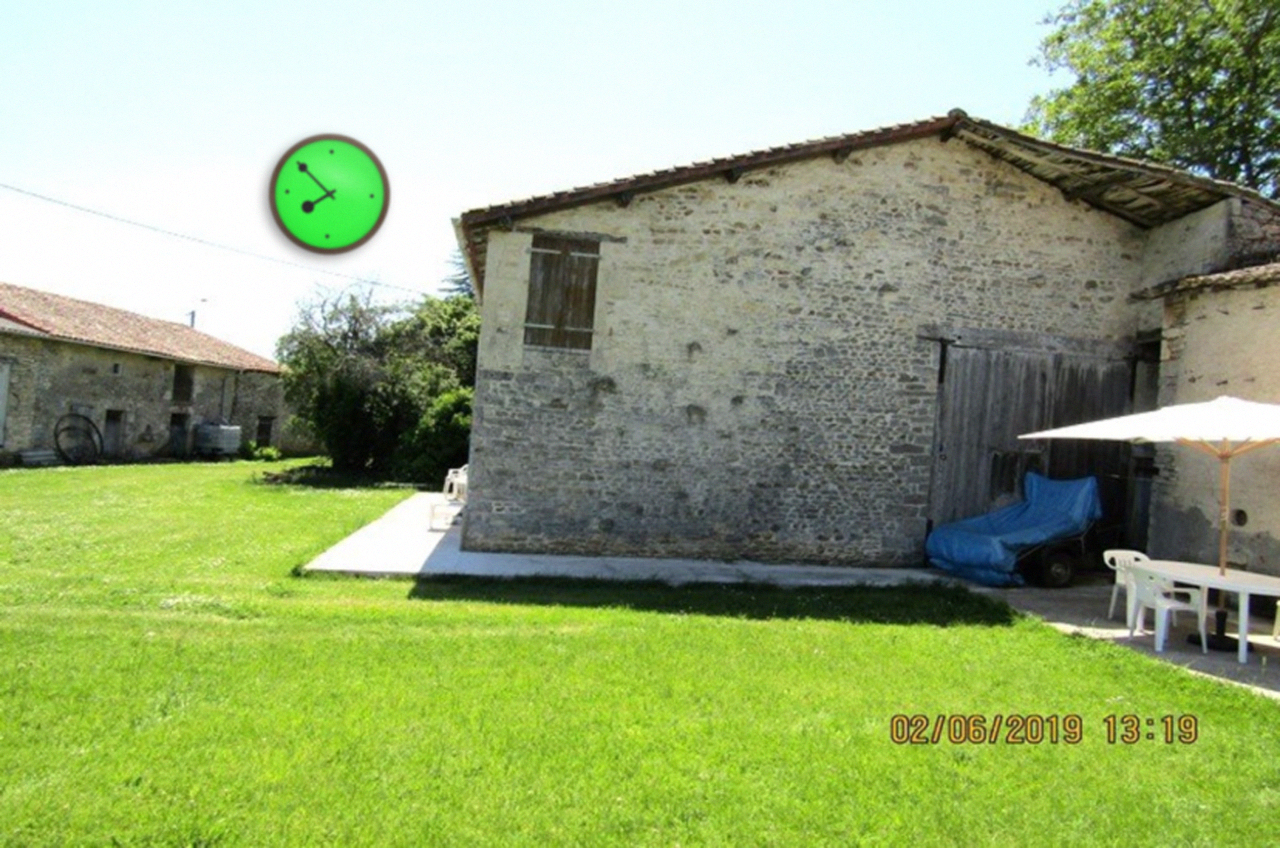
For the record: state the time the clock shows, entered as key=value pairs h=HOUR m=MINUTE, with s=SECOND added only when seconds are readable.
h=7 m=52
